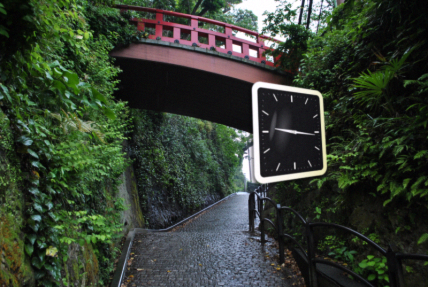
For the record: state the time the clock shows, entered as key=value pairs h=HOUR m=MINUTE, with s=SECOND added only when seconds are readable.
h=9 m=16
